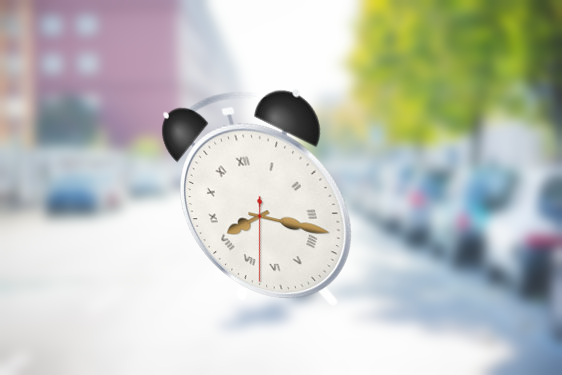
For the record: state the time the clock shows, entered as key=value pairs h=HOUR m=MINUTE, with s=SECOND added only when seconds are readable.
h=8 m=17 s=33
